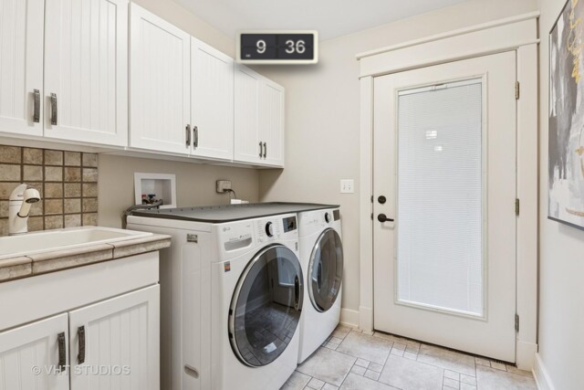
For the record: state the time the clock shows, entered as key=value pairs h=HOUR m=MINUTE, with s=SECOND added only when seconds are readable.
h=9 m=36
